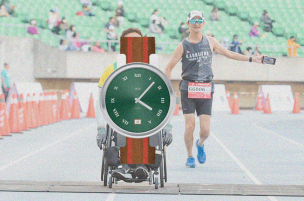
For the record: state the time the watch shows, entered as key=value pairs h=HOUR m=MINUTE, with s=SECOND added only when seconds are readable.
h=4 m=7
